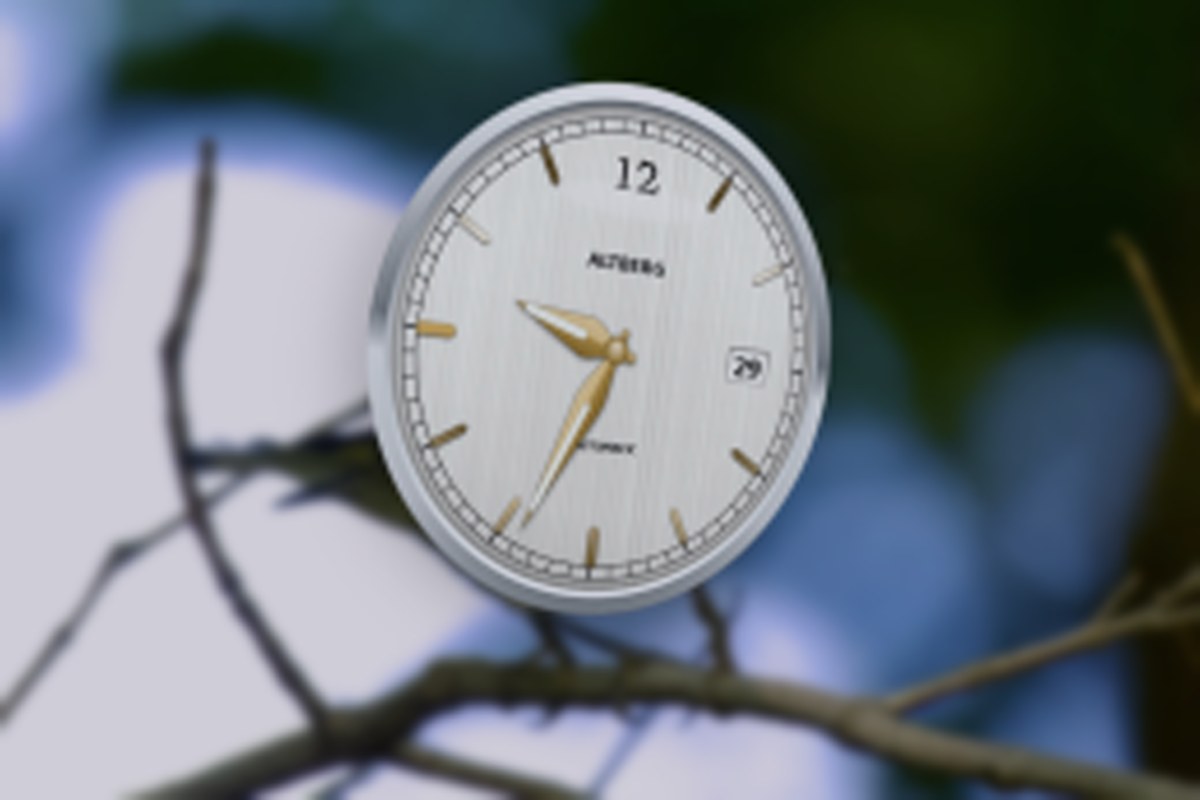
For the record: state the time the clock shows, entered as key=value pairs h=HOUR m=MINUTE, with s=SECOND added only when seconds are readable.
h=9 m=34
